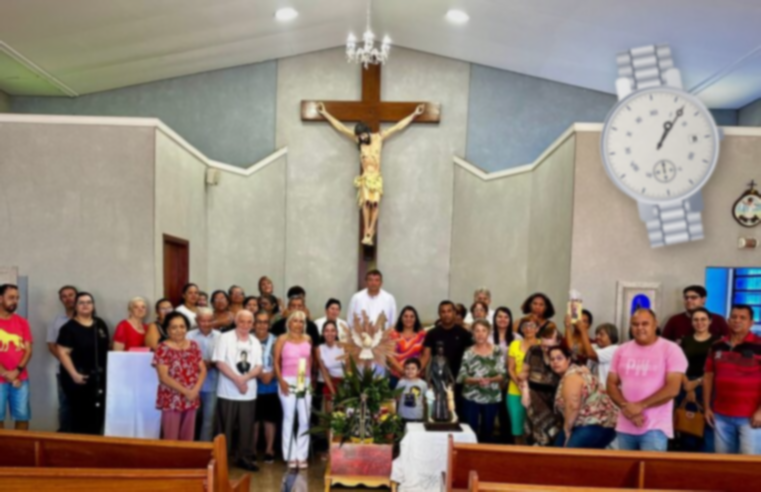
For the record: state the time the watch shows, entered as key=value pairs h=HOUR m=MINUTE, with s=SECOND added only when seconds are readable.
h=1 m=7
